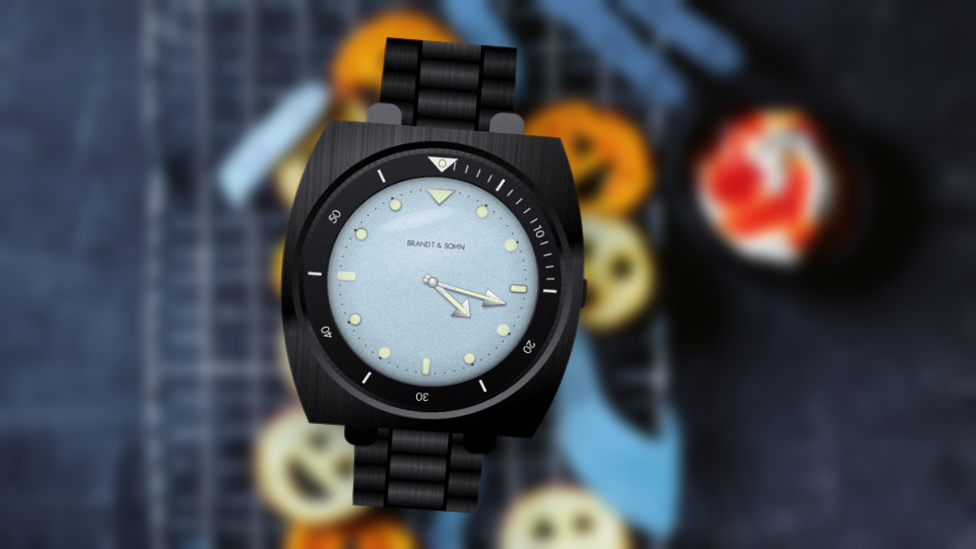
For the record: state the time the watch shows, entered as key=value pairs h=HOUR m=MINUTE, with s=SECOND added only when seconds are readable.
h=4 m=17
